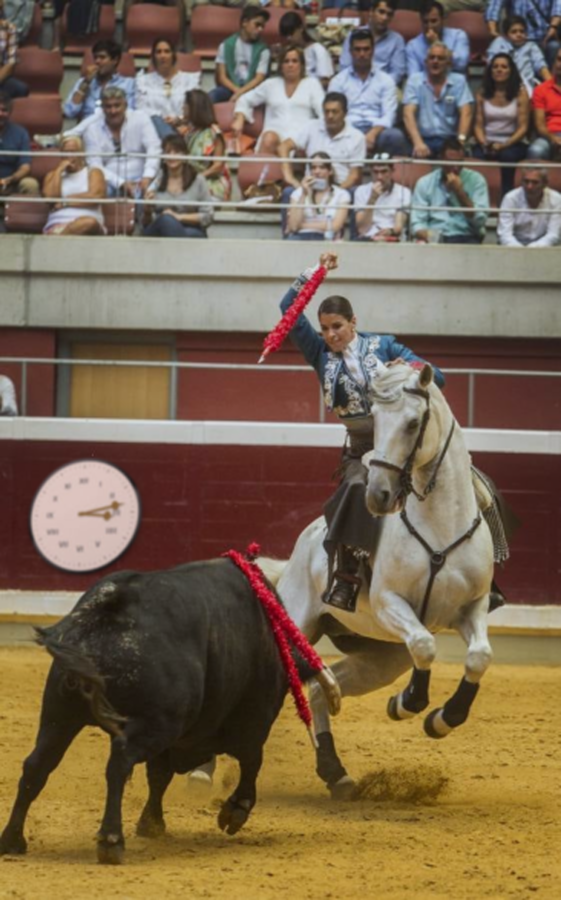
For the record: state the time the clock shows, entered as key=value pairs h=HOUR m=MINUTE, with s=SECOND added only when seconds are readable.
h=3 m=13
